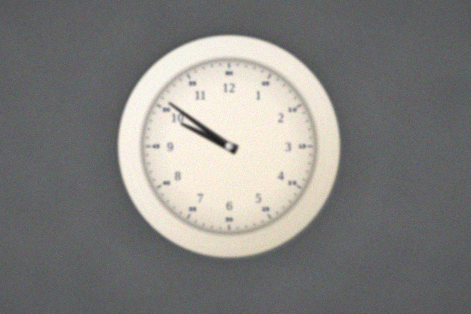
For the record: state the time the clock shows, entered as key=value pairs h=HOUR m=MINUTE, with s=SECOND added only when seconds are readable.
h=9 m=51
